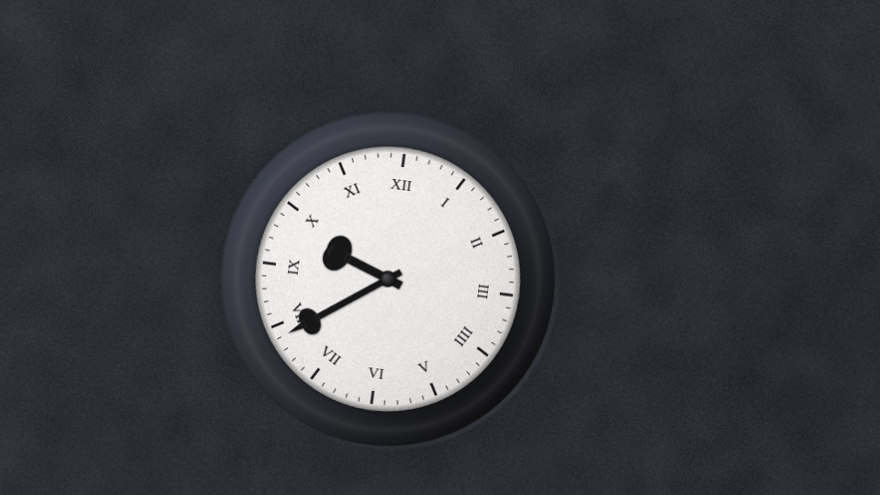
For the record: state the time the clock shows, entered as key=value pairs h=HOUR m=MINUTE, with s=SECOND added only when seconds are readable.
h=9 m=39
